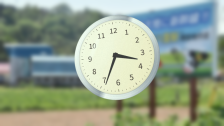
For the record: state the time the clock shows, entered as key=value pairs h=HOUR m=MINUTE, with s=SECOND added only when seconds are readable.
h=3 m=34
